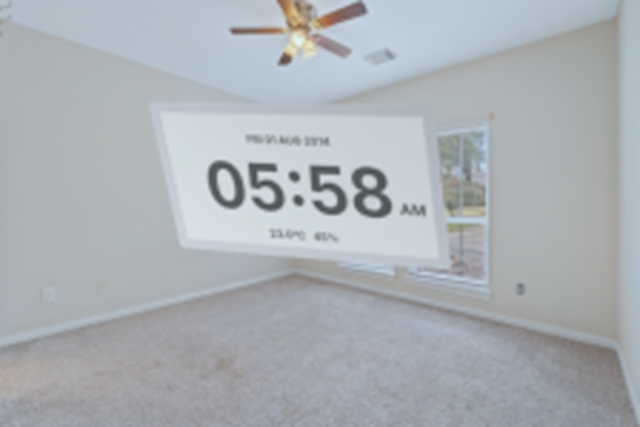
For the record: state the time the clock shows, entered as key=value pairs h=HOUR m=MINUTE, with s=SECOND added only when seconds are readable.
h=5 m=58
